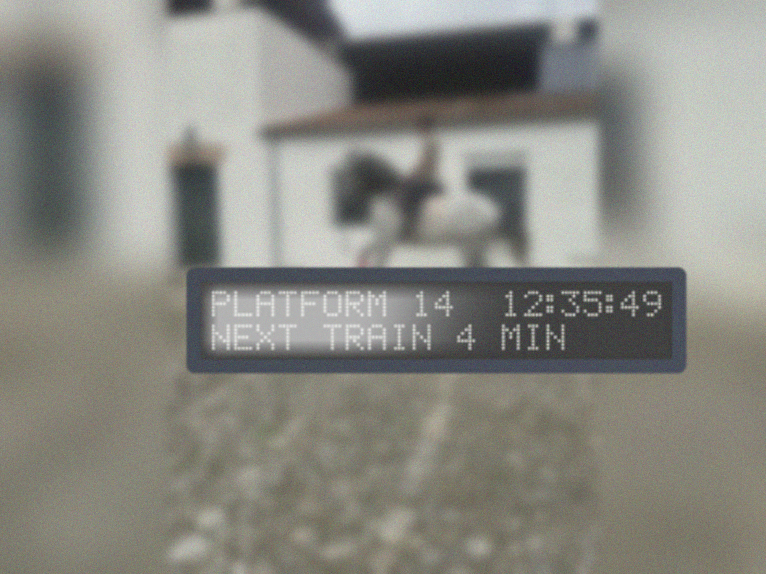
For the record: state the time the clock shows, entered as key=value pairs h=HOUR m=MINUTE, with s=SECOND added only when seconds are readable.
h=12 m=35 s=49
